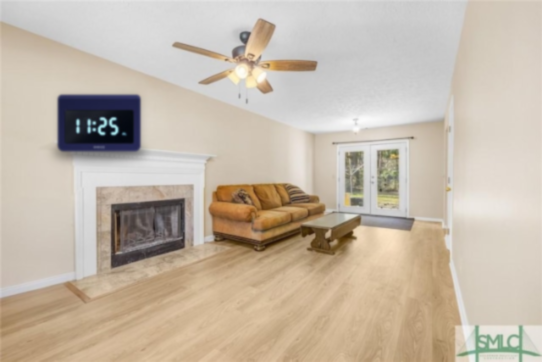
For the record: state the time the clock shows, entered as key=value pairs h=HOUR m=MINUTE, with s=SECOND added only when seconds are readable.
h=11 m=25
